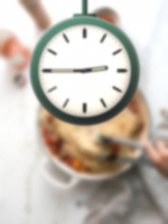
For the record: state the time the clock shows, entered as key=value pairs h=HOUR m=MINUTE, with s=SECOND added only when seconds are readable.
h=2 m=45
